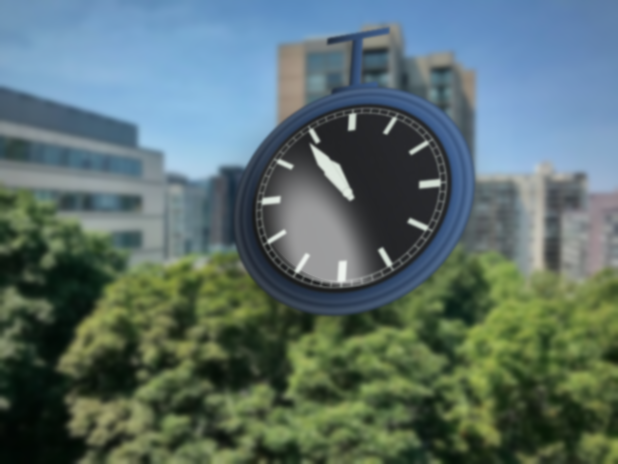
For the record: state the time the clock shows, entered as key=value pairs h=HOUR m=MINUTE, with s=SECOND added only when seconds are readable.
h=10 m=54
